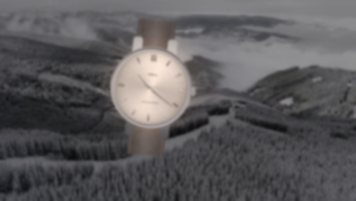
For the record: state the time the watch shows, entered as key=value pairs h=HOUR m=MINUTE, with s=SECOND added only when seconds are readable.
h=10 m=21
